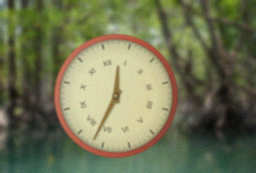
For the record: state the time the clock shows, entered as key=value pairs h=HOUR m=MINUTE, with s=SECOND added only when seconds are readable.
h=12 m=37
